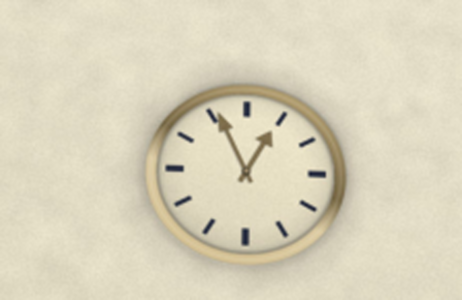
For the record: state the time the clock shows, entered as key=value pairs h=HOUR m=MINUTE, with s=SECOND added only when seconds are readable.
h=12 m=56
